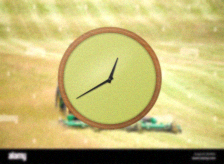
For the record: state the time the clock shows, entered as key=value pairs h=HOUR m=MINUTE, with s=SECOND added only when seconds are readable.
h=12 m=40
